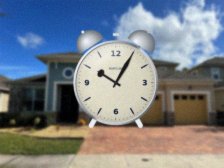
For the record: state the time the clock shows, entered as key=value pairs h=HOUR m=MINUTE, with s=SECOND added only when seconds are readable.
h=10 m=5
